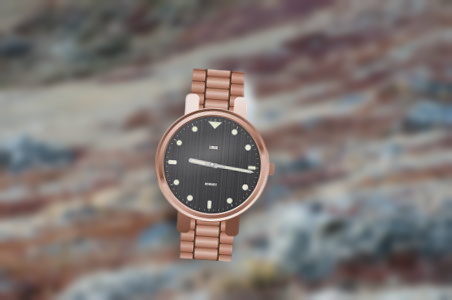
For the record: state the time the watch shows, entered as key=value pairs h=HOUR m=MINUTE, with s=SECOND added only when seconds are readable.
h=9 m=16
